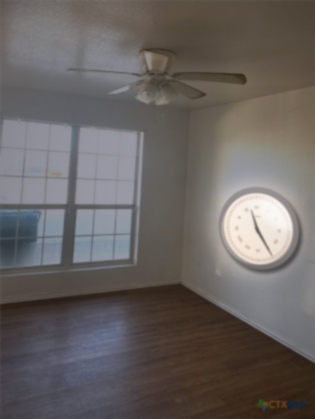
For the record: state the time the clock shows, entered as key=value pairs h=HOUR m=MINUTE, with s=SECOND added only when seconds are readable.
h=11 m=25
